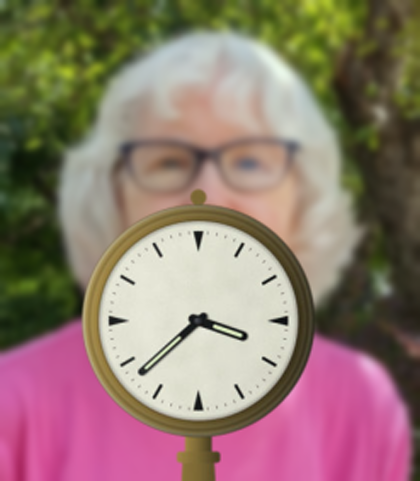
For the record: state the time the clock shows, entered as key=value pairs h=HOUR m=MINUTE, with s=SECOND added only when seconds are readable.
h=3 m=38
